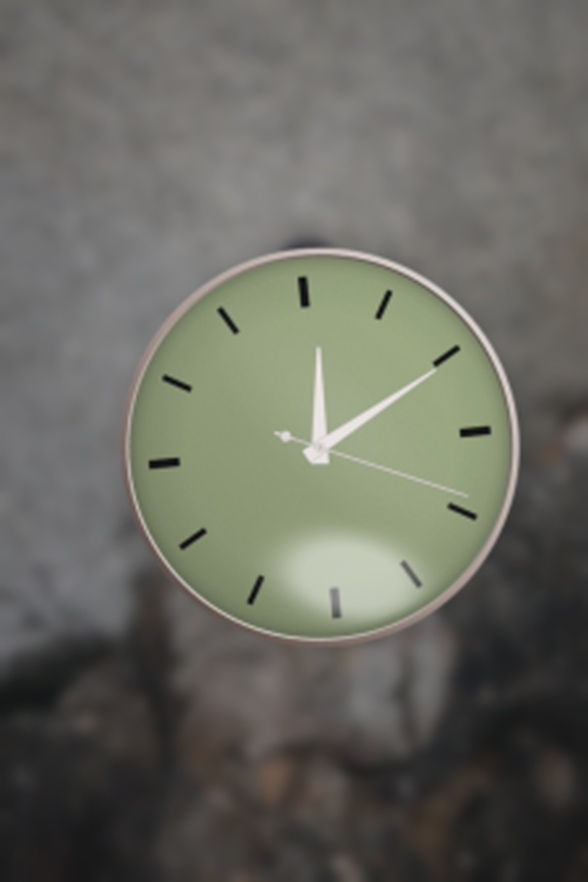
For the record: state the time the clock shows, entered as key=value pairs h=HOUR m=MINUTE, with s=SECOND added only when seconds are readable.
h=12 m=10 s=19
